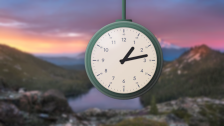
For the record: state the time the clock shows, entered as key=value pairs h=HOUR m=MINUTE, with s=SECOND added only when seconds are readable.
h=1 m=13
